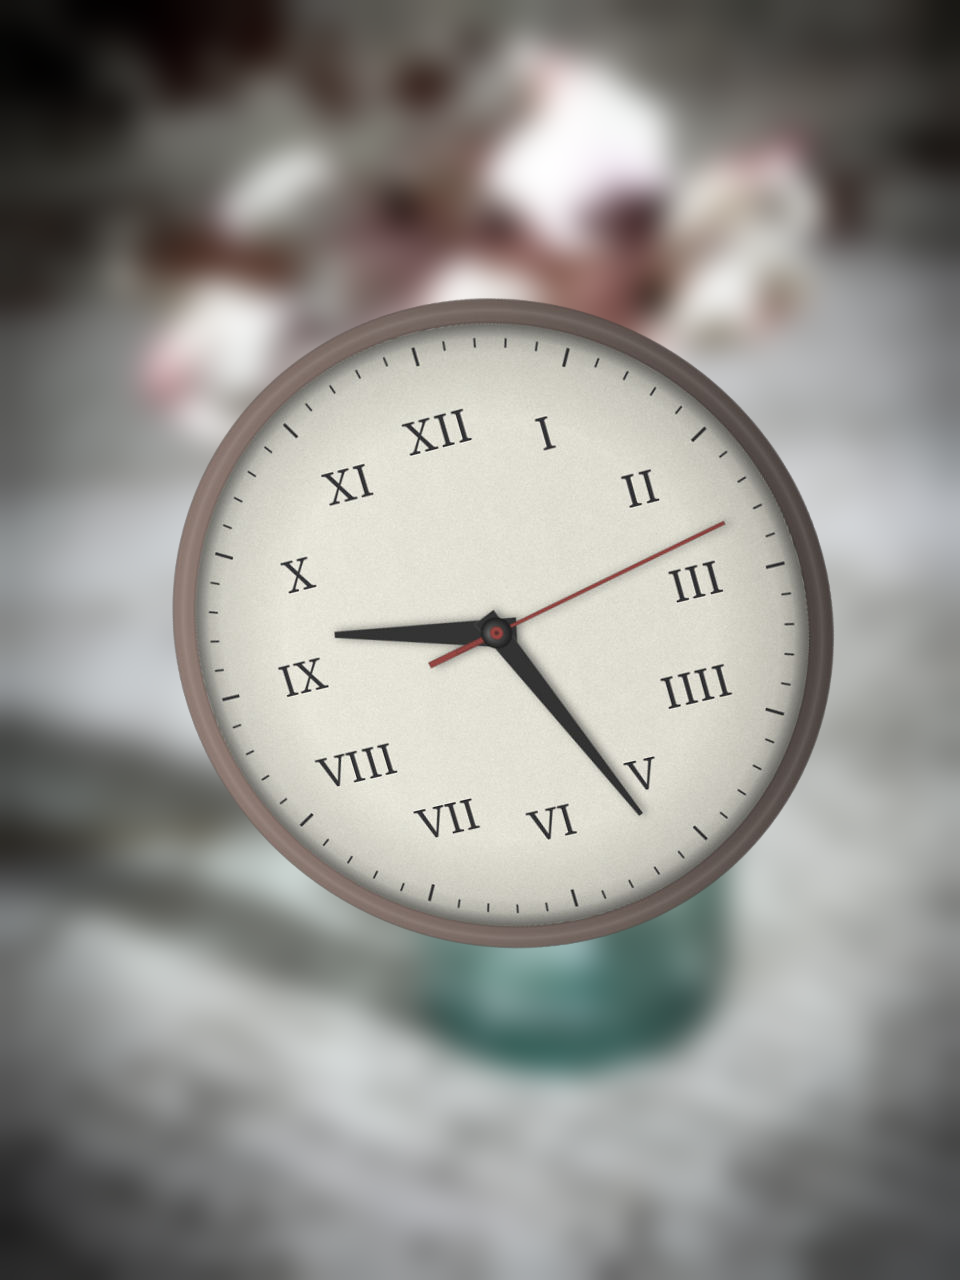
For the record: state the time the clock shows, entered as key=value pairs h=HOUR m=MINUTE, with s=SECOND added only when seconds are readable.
h=9 m=26 s=13
